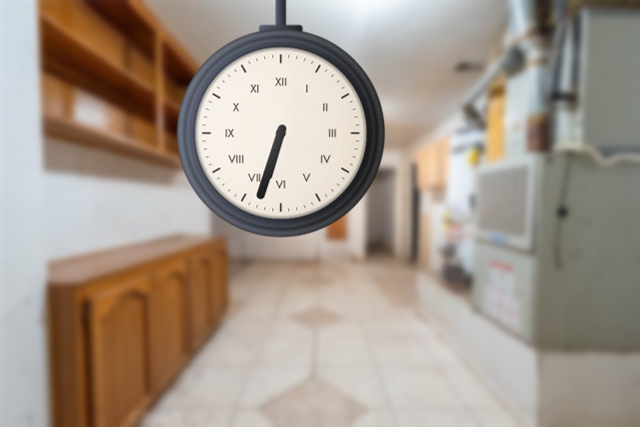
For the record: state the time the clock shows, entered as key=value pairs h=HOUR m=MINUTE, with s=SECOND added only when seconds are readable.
h=6 m=33
